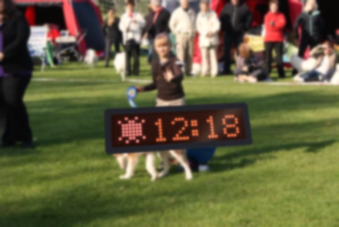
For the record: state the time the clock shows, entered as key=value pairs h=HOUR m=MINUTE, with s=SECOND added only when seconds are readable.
h=12 m=18
